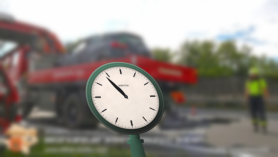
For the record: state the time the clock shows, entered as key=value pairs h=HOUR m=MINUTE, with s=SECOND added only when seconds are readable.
h=10 m=54
